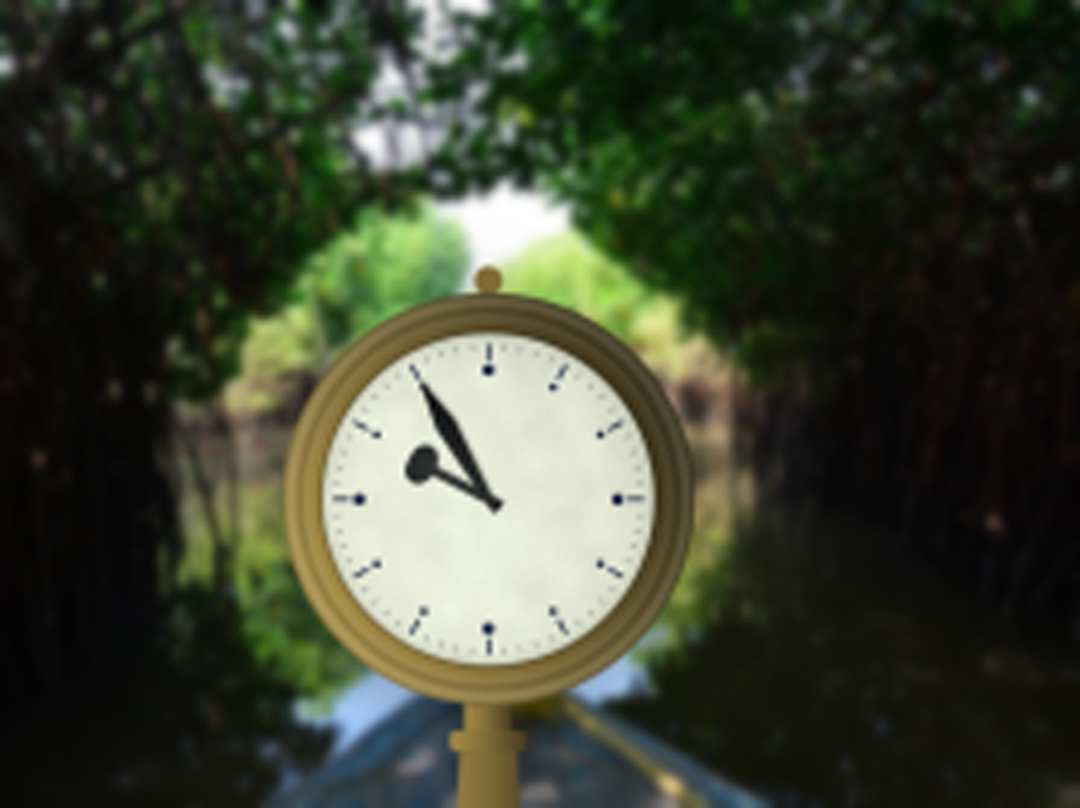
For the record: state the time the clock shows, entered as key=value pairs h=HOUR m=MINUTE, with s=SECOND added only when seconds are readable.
h=9 m=55
